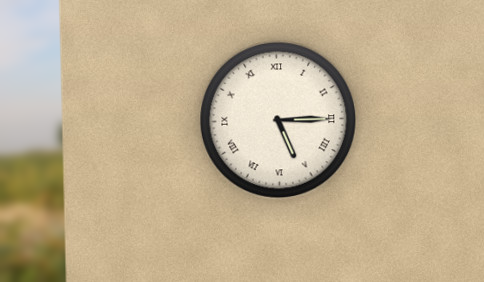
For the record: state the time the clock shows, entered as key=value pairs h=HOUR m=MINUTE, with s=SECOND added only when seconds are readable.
h=5 m=15
